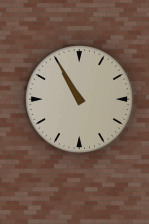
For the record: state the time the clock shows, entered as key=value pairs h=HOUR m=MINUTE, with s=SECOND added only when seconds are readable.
h=10 m=55
